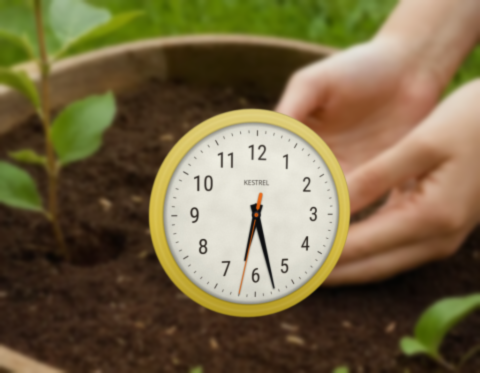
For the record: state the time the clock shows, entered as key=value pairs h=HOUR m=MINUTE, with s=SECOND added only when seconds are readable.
h=6 m=27 s=32
